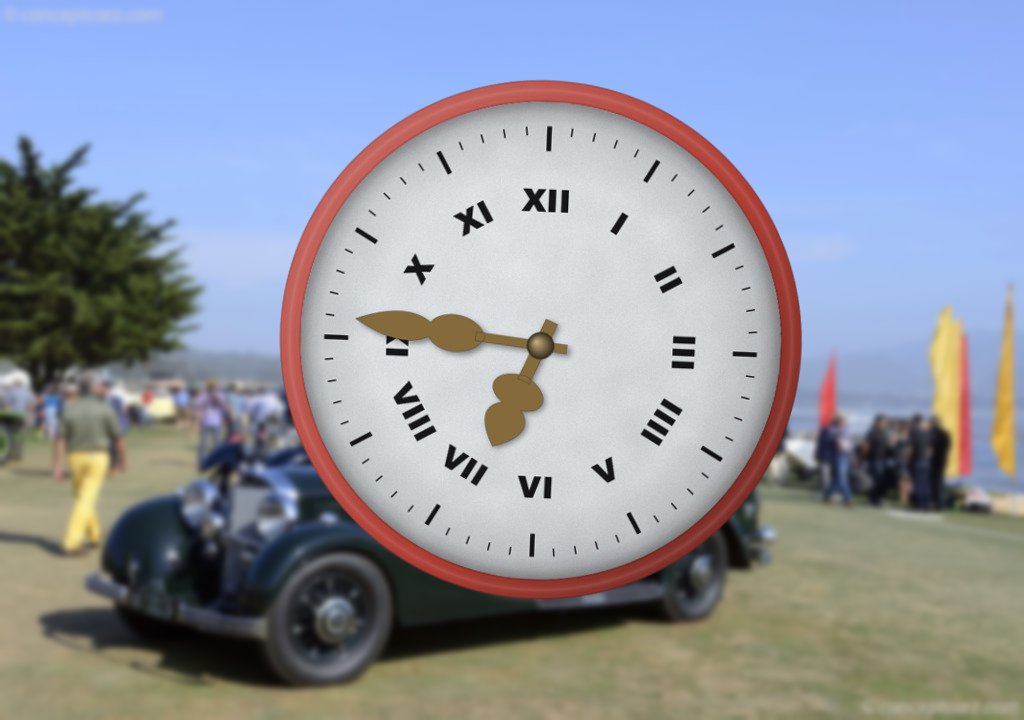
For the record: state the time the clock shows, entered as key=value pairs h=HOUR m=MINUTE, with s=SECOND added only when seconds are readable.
h=6 m=46
